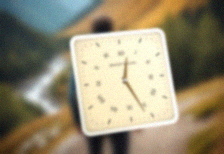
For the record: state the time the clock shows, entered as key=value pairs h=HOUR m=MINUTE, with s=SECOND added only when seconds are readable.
h=12 m=26
